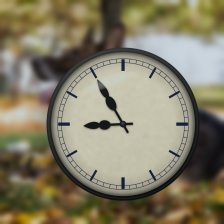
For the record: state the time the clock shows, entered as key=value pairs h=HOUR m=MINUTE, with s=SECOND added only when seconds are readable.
h=8 m=55
